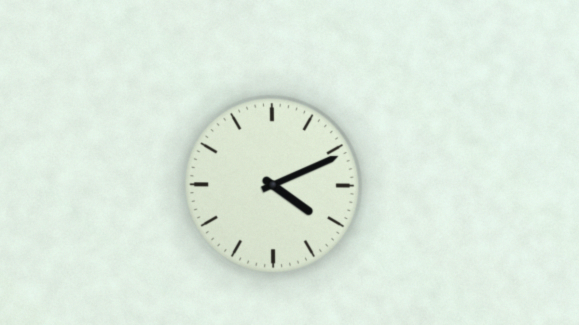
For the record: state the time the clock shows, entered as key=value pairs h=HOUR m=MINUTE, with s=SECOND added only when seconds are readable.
h=4 m=11
